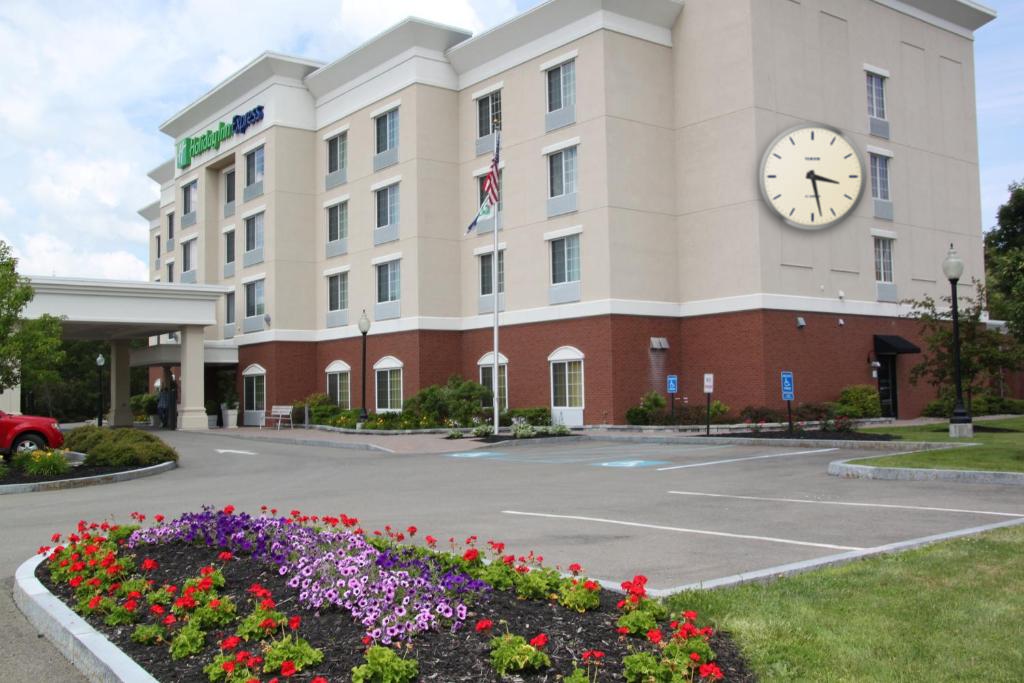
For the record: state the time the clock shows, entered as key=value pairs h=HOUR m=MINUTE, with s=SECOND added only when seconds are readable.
h=3 m=28
